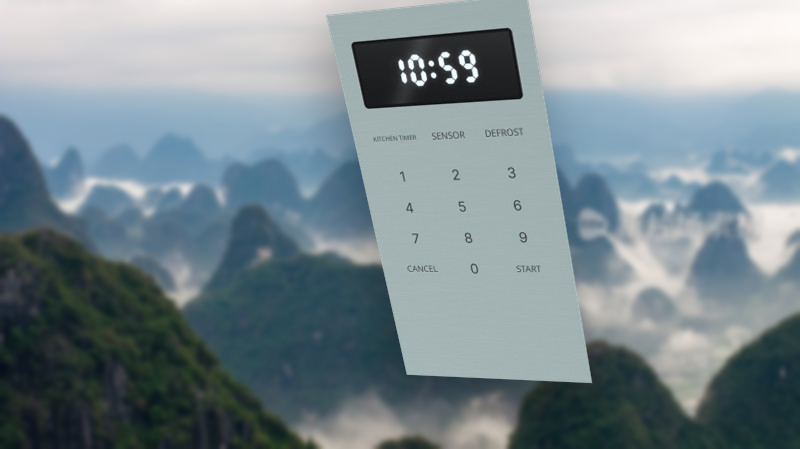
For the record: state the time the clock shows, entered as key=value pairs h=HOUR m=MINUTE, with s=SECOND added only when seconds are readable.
h=10 m=59
